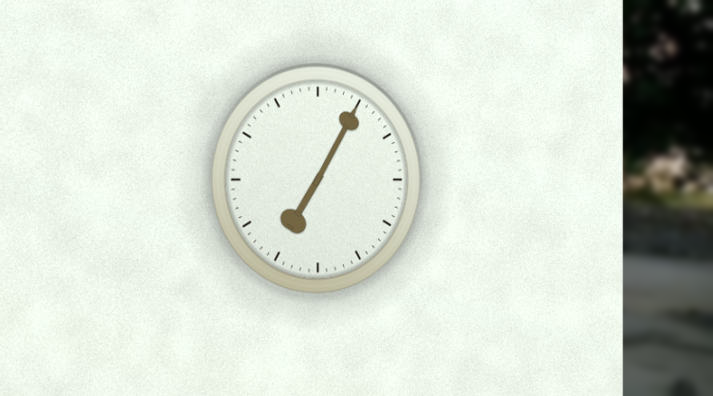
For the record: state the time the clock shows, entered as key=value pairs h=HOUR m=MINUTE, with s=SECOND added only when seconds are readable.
h=7 m=5
